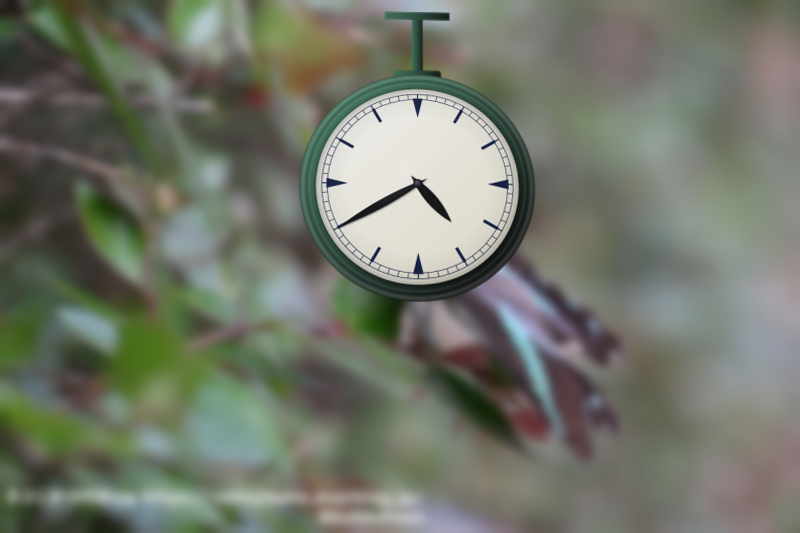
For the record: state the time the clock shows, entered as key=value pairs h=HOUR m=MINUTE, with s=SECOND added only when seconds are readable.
h=4 m=40
